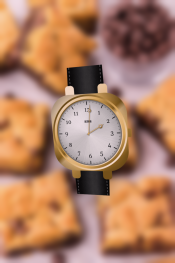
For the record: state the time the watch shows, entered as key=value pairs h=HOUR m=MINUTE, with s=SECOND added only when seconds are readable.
h=2 m=1
